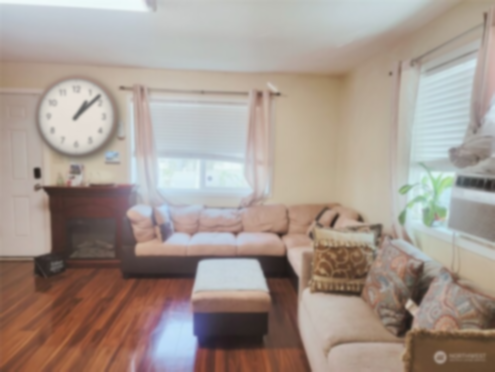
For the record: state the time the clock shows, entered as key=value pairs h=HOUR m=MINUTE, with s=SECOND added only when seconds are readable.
h=1 m=8
